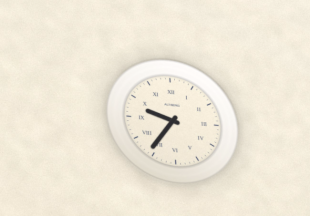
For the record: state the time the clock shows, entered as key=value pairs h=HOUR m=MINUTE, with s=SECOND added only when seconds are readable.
h=9 m=36
